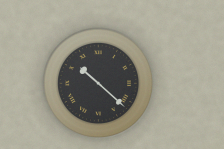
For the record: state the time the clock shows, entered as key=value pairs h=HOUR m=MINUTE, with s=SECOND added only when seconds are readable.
h=10 m=22
